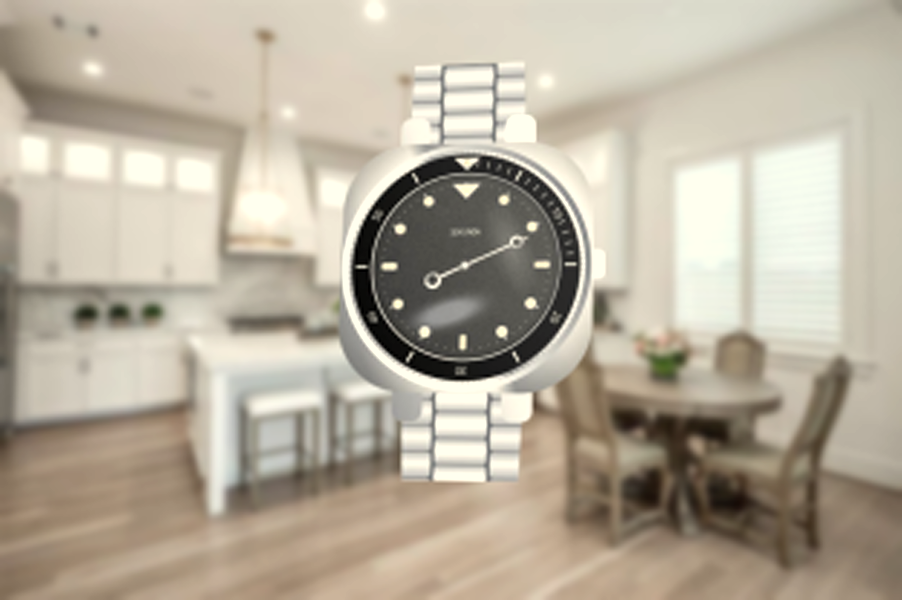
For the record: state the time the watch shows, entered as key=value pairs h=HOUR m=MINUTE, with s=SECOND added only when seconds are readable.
h=8 m=11
